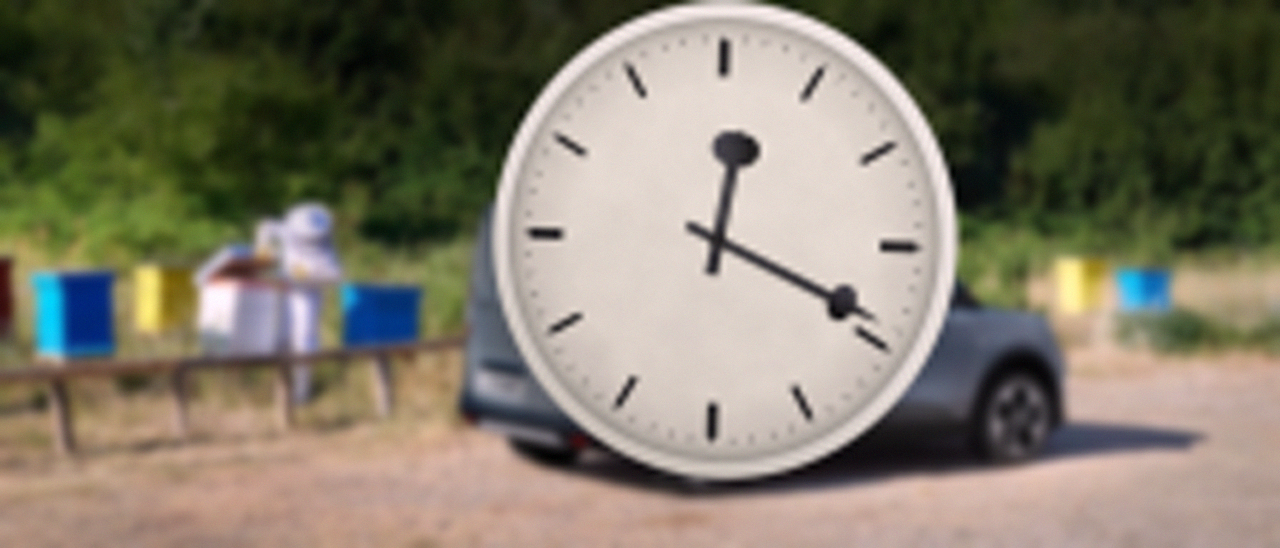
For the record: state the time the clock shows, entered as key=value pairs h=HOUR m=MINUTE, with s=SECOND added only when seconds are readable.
h=12 m=19
